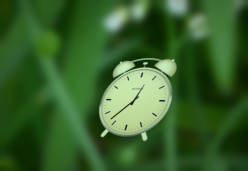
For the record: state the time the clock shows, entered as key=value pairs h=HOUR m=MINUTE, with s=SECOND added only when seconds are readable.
h=12 m=37
